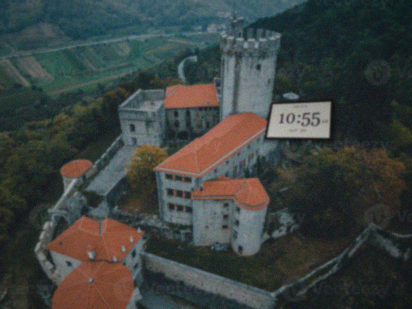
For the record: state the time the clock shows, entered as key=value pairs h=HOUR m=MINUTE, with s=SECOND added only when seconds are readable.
h=10 m=55
